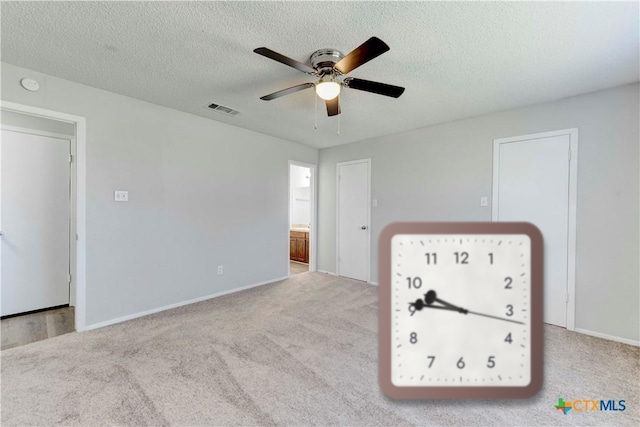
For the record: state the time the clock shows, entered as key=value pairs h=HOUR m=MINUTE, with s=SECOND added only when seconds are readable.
h=9 m=46 s=17
